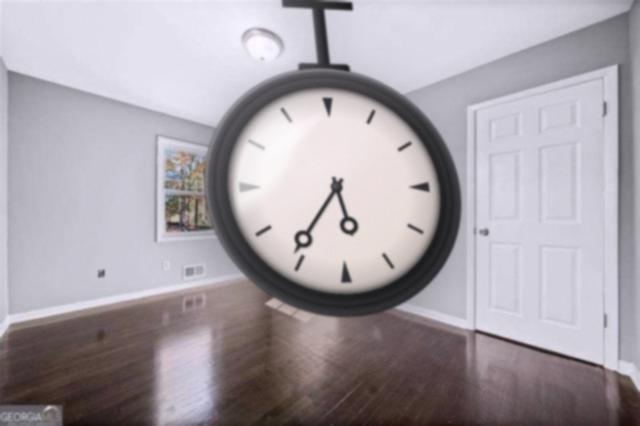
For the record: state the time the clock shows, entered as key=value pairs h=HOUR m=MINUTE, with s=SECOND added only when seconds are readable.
h=5 m=36
